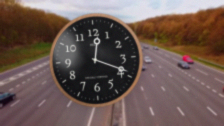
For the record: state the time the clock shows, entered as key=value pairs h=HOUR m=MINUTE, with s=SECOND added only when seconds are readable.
h=12 m=19
